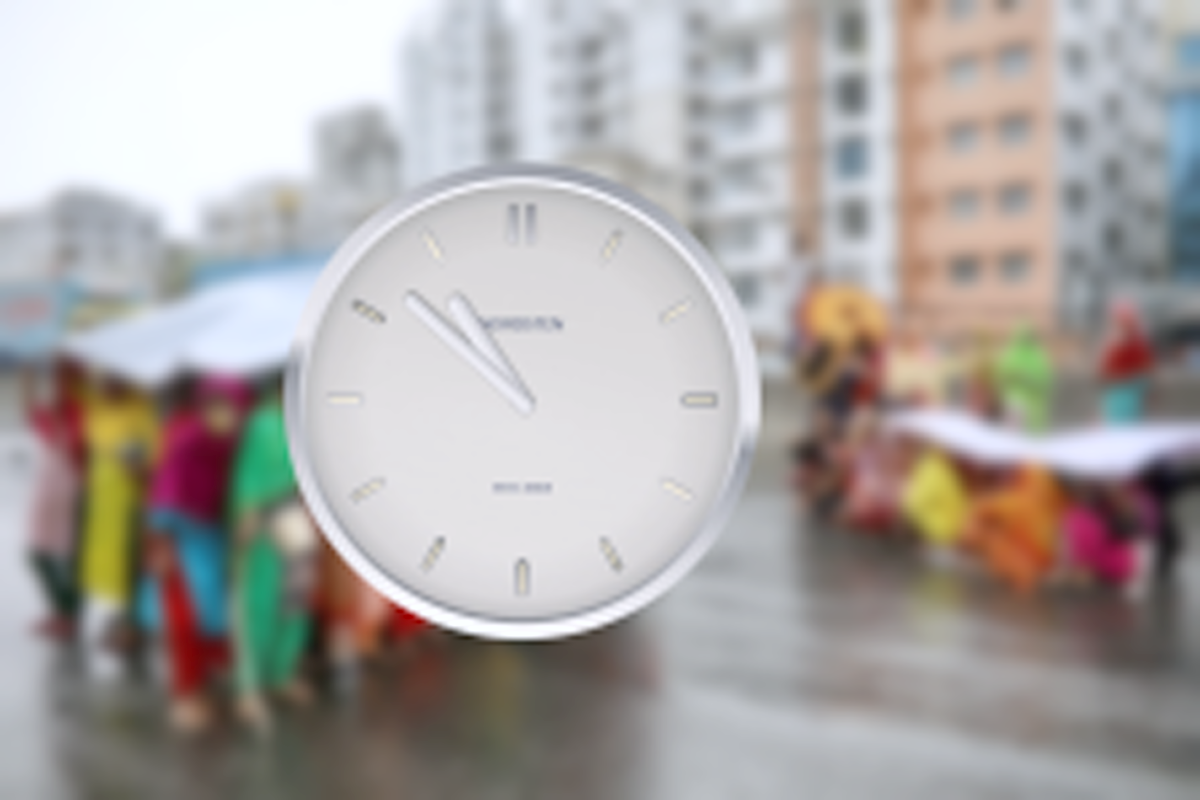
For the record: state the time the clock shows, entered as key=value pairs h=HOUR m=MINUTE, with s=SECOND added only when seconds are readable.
h=10 m=52
